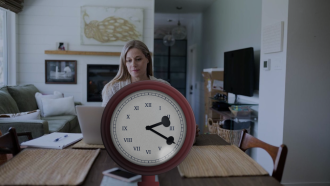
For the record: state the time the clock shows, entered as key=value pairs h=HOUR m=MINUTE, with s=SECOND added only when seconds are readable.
h=2 m=20
